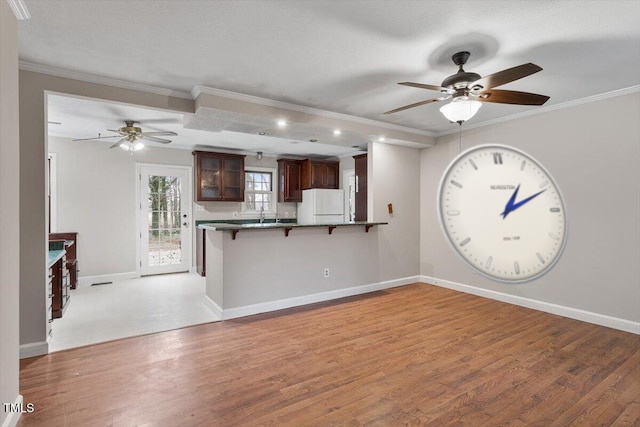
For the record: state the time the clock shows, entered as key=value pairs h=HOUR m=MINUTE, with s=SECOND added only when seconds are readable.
h=1 m=11
